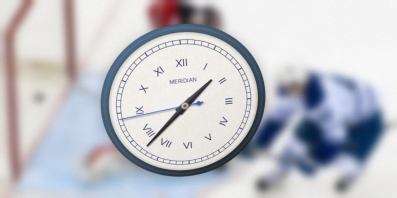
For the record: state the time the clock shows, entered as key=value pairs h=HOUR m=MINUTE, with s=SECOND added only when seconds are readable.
h=1 m=37 s=44
